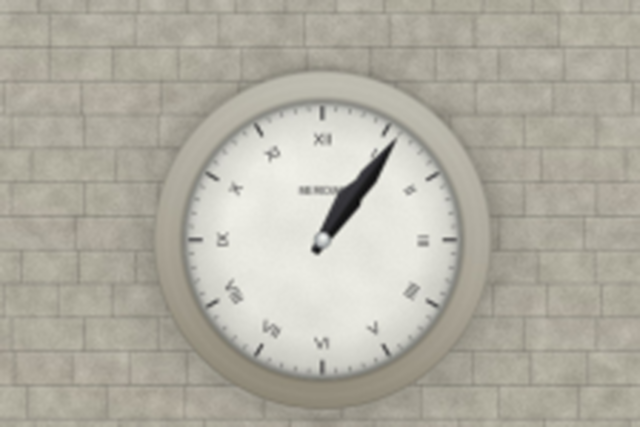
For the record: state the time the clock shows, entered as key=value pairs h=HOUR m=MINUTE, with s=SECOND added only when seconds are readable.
h=1 m=6
